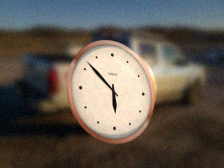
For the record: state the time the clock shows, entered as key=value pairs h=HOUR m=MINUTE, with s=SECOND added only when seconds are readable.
h=5 m=52
